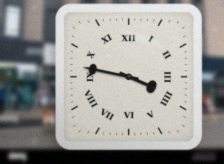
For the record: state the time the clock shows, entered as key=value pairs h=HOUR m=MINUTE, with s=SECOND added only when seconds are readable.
h=3 m=47
